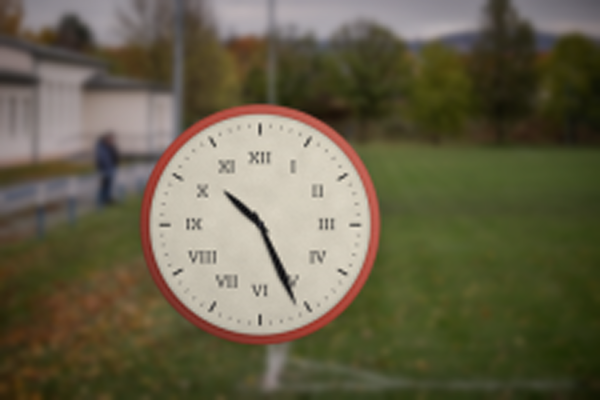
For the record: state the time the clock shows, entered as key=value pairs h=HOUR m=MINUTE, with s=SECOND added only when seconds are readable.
h=10 m=26
